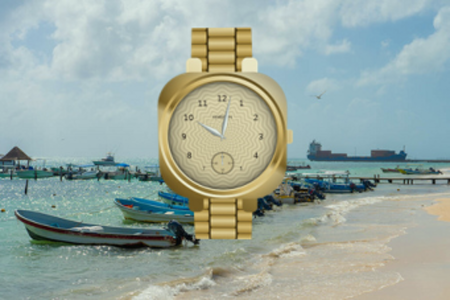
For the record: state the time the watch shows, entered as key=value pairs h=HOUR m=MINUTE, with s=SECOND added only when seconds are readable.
h=10 m=2
